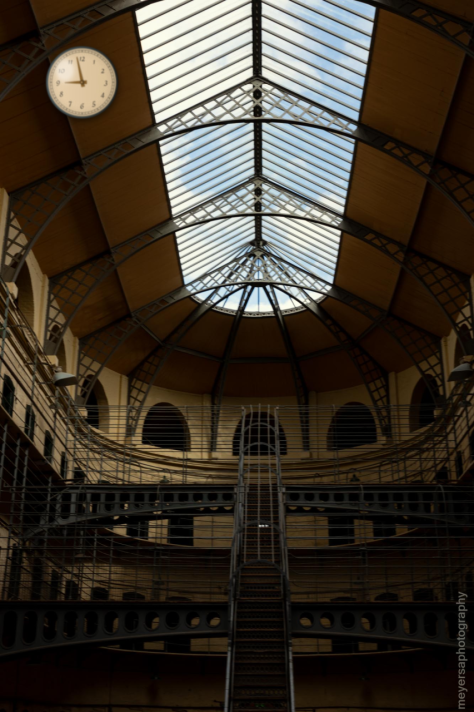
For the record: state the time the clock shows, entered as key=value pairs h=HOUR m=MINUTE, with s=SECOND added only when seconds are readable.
h=8 m=58
